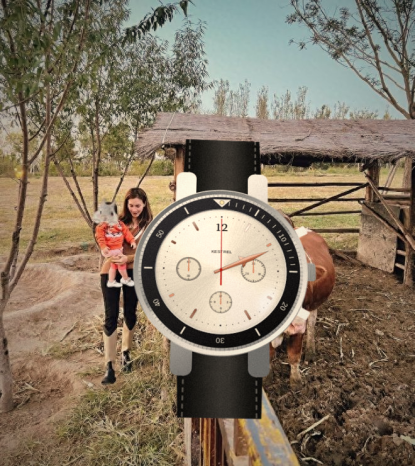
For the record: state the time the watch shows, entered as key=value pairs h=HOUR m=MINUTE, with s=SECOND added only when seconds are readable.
h=2 m=11
